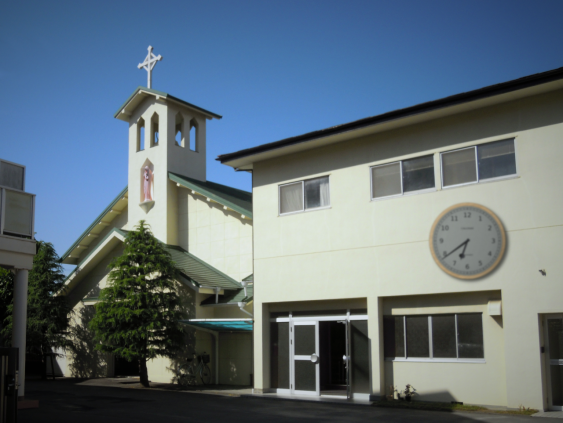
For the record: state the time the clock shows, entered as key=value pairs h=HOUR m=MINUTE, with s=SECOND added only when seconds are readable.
h=6 m=39
